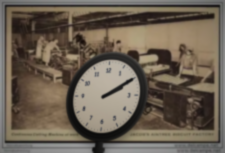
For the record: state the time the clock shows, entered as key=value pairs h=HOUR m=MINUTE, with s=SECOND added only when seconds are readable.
h=2 m=10
